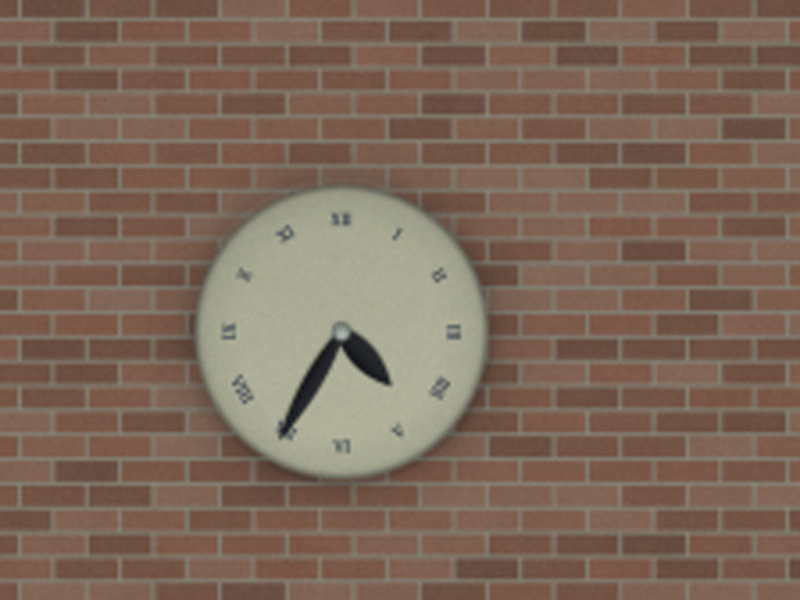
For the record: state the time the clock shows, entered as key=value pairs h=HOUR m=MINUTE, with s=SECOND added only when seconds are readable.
h=4 m=35
